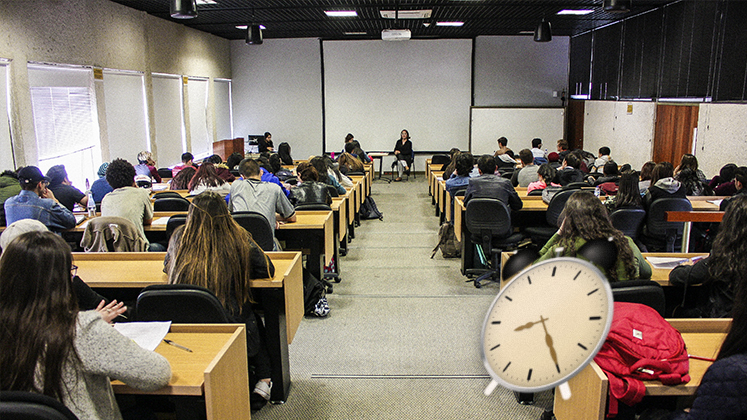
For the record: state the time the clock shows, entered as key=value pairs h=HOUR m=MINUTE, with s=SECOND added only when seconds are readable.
h=8 m=25
